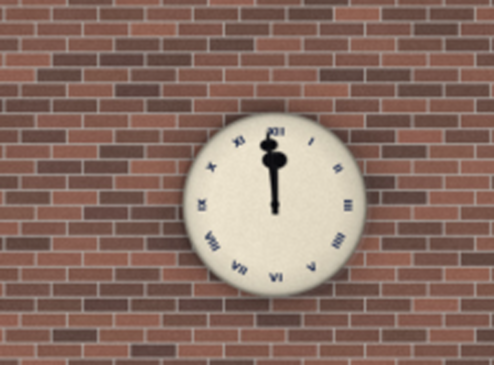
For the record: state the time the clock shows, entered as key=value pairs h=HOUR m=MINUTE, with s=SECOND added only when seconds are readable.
h=11 m=59
